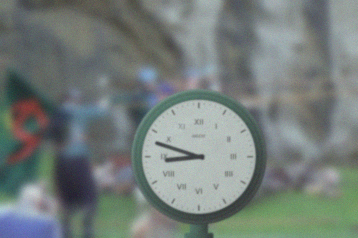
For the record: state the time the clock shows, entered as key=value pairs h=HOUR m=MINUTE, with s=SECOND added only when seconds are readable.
h=8 m=48
